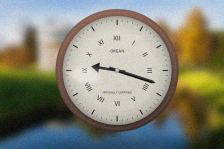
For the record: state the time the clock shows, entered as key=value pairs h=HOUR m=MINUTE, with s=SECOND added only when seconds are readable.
h=9 m=18
